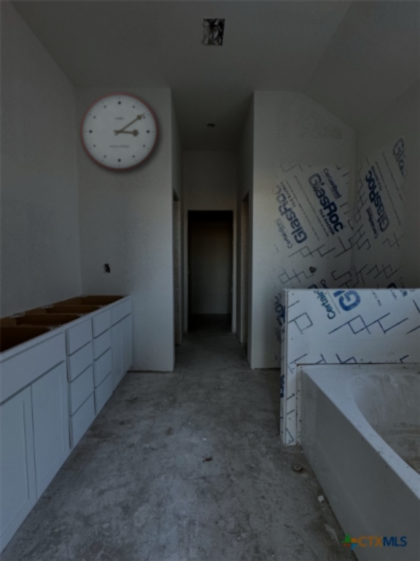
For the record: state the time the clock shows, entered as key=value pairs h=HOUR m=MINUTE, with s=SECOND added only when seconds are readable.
h=3 m=9
